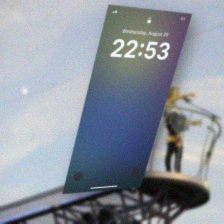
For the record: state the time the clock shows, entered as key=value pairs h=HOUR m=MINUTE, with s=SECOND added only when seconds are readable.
h=22 m=53
